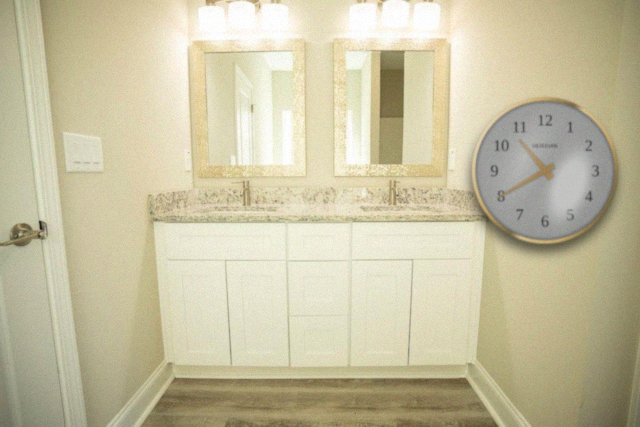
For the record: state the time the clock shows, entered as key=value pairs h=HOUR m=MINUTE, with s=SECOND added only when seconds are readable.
h=10 m=40
